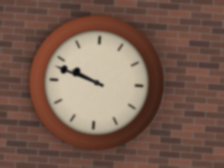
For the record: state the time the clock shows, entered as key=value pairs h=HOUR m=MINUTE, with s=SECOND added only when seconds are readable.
h=9 m=48
